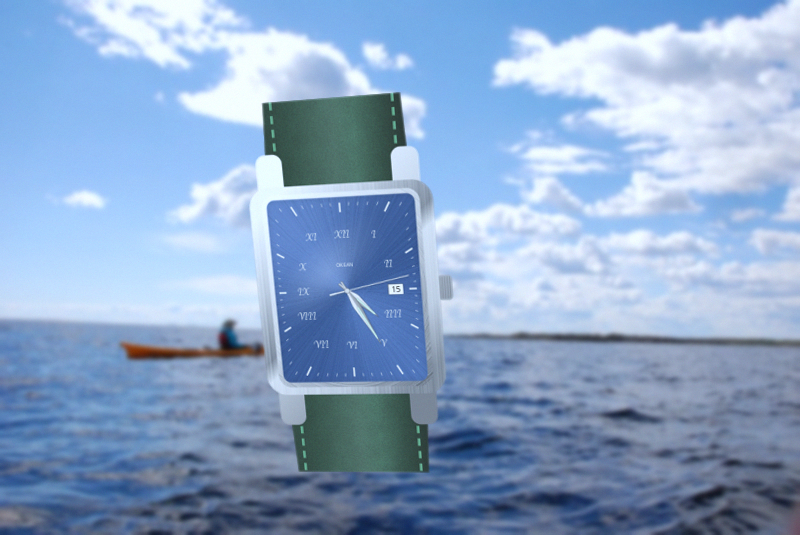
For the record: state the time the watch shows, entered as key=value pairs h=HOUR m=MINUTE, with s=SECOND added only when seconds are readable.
h=4 m=25 s=13
